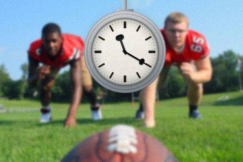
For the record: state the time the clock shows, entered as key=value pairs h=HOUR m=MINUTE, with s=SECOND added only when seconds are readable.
h=11 m=20
